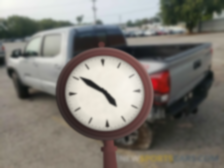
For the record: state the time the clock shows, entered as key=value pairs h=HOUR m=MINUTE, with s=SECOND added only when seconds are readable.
h=4 m=51
